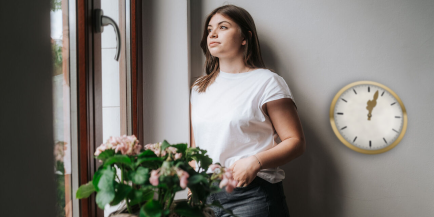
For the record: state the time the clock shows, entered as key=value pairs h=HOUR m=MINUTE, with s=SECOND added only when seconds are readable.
h=12 m=3
